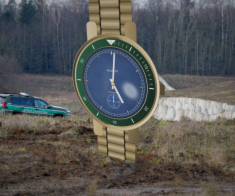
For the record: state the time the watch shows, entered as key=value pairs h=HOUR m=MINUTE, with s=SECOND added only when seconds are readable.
h=5 m=1
